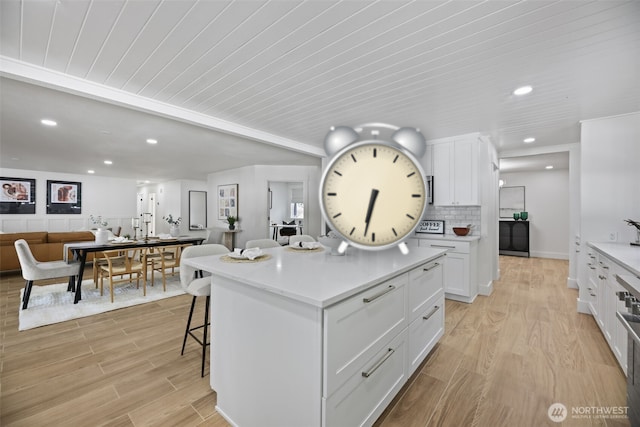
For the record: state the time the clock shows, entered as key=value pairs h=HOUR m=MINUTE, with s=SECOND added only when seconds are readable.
h=6 m=32
